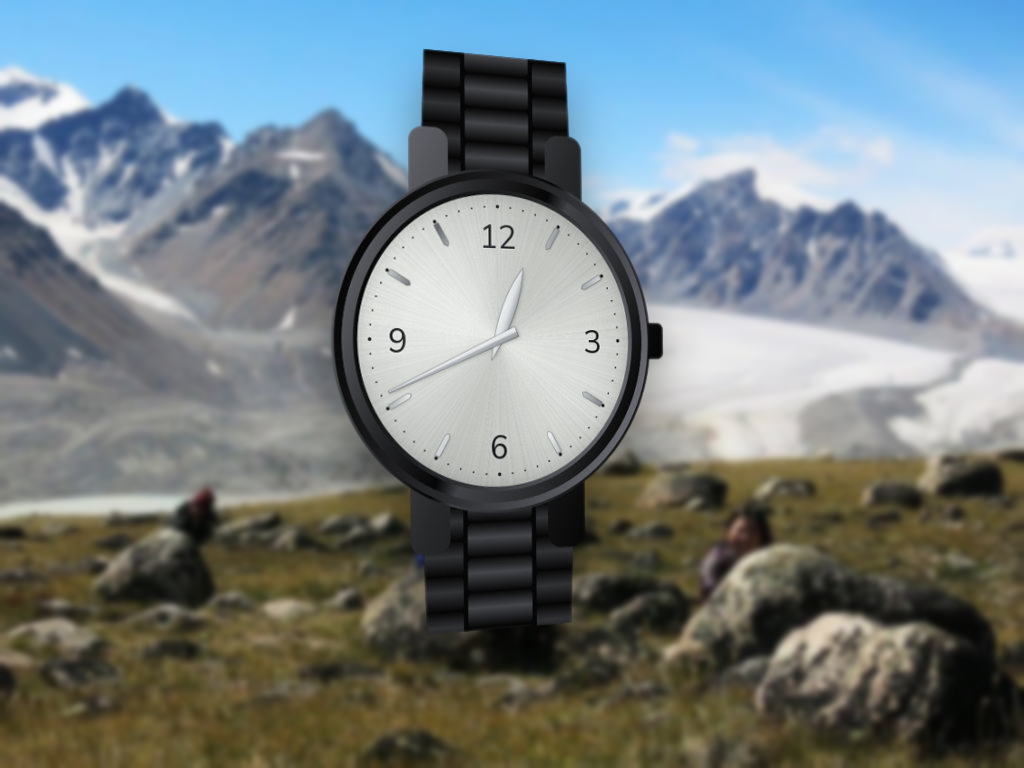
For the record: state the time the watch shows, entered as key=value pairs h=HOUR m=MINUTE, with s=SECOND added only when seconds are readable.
h=12 m=41
